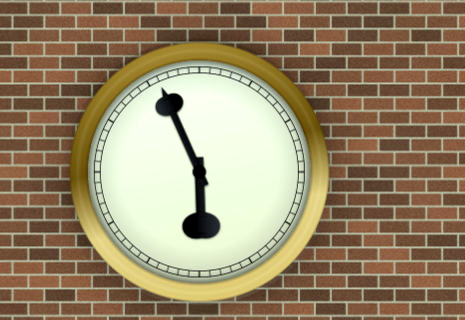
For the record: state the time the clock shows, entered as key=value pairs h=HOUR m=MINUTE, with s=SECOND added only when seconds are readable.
h=5 m=56
